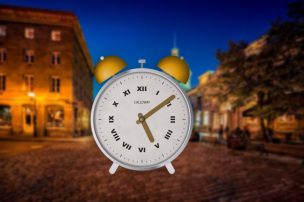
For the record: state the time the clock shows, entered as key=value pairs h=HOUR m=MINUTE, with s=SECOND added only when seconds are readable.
h=5 m=9
